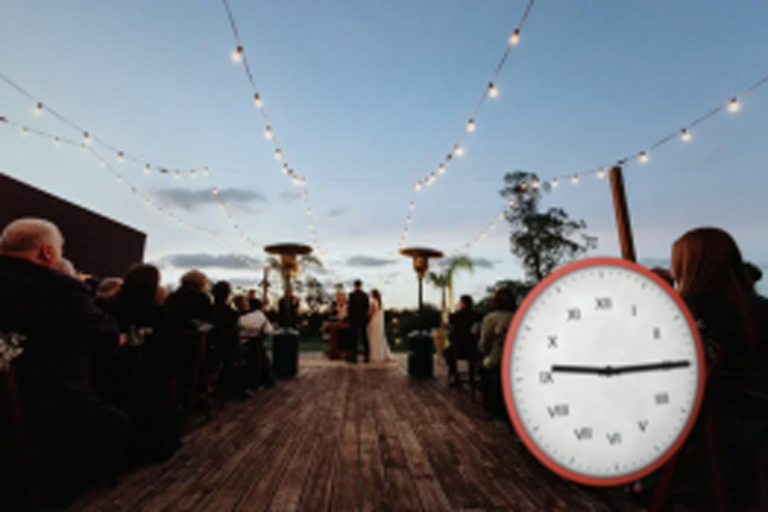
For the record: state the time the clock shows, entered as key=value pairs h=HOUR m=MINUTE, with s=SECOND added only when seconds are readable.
h=9 m=15
